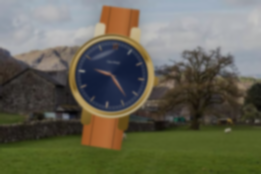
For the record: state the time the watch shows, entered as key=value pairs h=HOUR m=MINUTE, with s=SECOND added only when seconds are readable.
h=9 m=23
